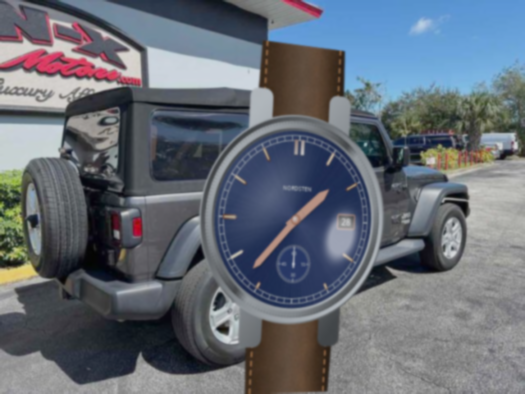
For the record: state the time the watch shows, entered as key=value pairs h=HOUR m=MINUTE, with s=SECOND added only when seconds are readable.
h=1 m=37
